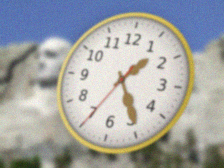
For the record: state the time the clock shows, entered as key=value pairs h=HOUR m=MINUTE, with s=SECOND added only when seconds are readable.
h=1 m=24 s=35
